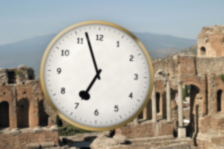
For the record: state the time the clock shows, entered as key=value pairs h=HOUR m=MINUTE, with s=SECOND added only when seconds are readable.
h=6 m=57
